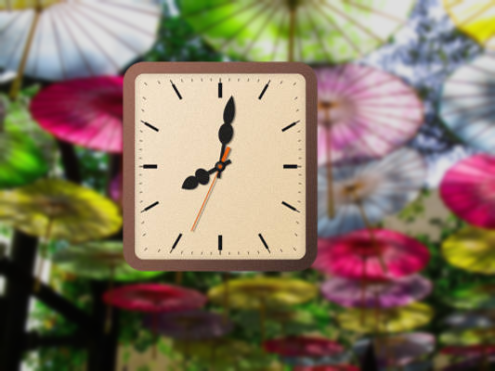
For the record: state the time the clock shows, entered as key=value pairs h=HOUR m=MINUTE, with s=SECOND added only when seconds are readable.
h=8 m=1 s=34
